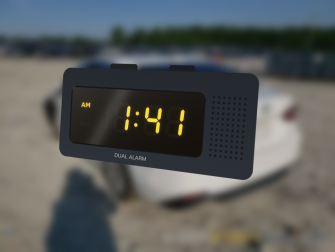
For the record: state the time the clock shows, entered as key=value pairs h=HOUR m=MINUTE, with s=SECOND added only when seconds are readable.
h=1 m=41
